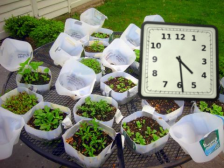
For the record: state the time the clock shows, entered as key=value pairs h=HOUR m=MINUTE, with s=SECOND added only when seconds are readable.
h=4 m=29
